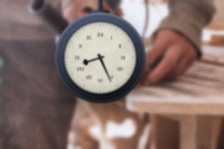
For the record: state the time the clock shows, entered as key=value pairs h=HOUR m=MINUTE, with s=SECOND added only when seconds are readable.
h=8 m=26
